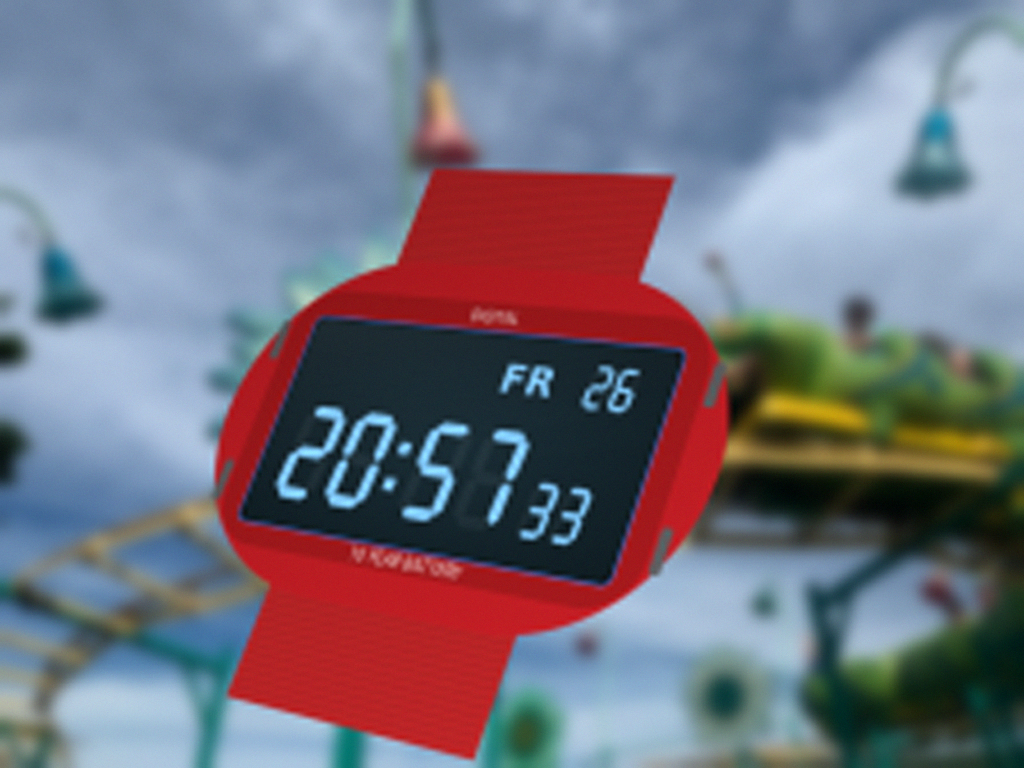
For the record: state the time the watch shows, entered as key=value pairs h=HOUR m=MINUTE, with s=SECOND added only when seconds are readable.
h=20 m=57 s=33
